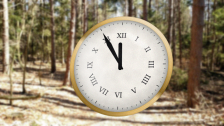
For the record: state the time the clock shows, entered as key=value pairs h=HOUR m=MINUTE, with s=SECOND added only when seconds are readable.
h=11 m=55
